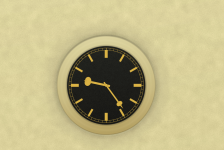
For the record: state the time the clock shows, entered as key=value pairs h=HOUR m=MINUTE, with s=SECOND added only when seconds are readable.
h=9 m=24
